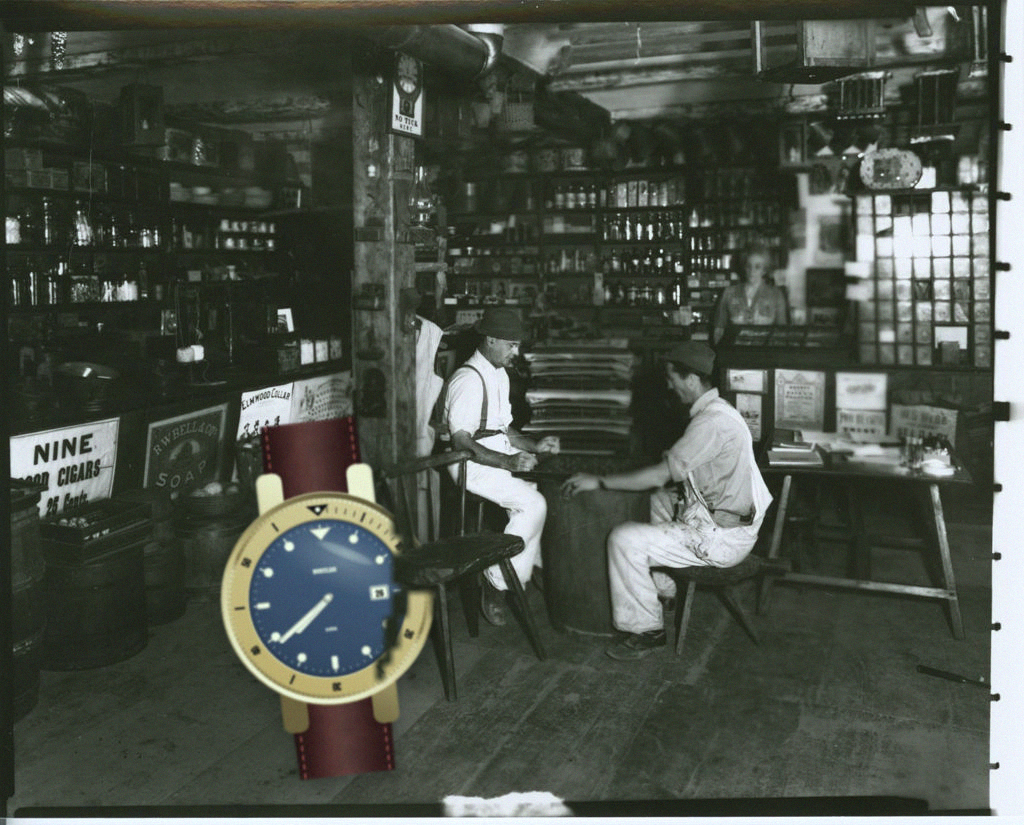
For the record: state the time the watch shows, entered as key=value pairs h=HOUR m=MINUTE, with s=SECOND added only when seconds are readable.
h=7 m=39
